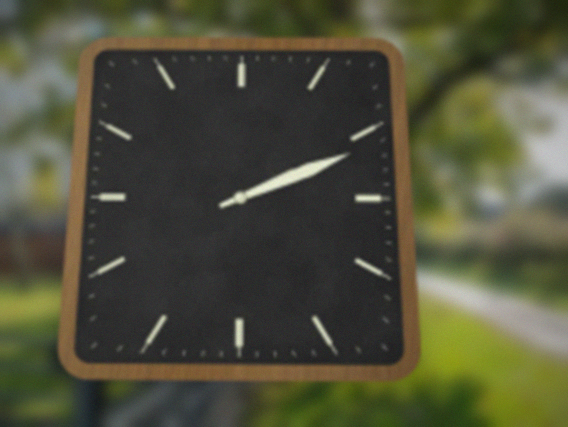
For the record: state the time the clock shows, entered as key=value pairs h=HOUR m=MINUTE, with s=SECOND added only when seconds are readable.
h=2 m=11
